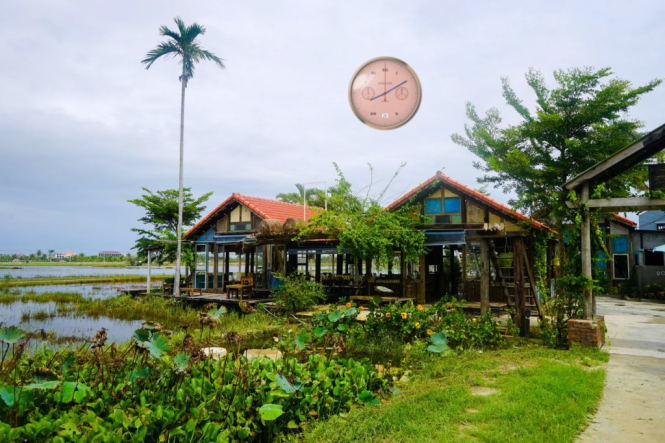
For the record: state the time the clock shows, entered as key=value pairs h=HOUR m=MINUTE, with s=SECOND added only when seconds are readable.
h=8 m=10
